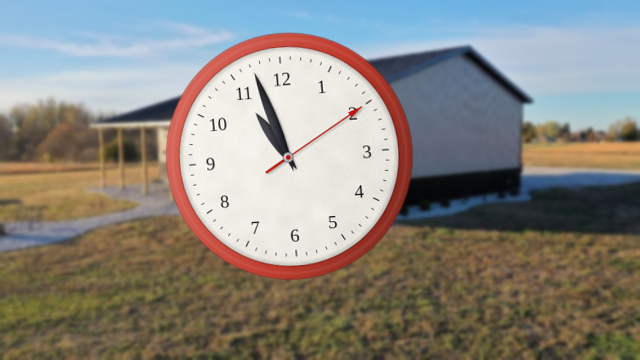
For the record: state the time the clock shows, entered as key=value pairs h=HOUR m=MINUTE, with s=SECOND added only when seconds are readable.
h=10 m=57 s=10
